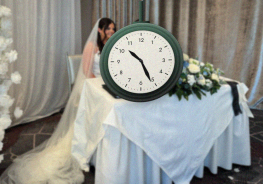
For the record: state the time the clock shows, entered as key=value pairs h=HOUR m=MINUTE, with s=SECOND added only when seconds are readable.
h=10 m=26
